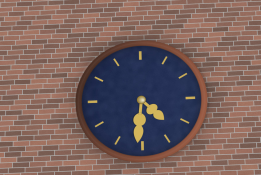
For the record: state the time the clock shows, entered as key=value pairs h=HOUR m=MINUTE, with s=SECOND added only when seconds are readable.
h=4 m=31
